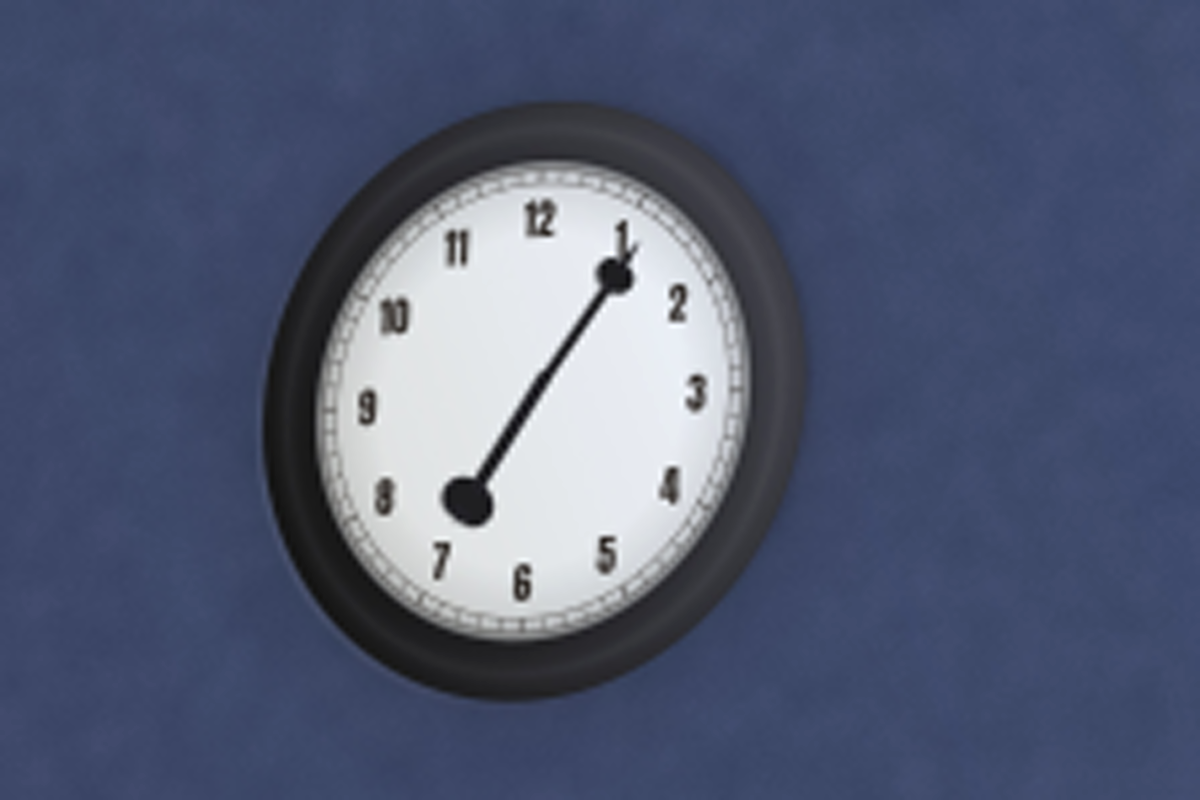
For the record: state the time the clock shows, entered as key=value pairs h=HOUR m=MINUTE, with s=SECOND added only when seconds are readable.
h=7 m=6
